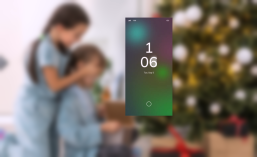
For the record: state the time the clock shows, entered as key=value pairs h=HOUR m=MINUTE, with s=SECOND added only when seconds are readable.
h=1 m=6
